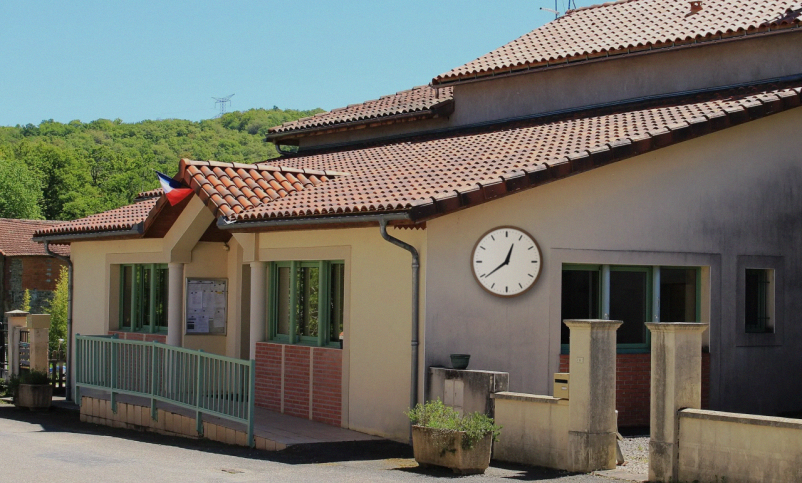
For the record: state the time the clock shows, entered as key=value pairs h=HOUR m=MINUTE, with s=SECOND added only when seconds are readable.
h=12 m=39
